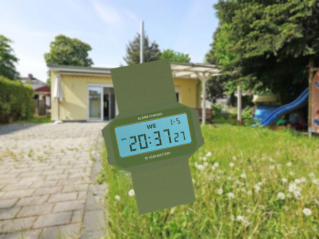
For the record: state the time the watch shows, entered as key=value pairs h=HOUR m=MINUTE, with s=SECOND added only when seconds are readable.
h=20 m=37 s=27
